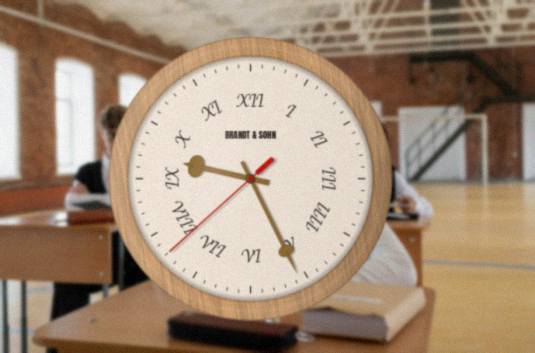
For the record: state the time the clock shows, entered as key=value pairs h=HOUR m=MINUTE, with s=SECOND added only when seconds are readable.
h=9 m=25 s=38
